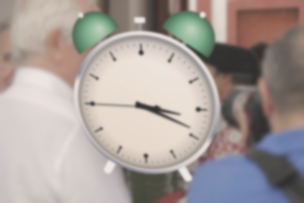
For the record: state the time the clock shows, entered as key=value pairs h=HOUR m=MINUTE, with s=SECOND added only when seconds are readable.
h=3 m=18 s=45
